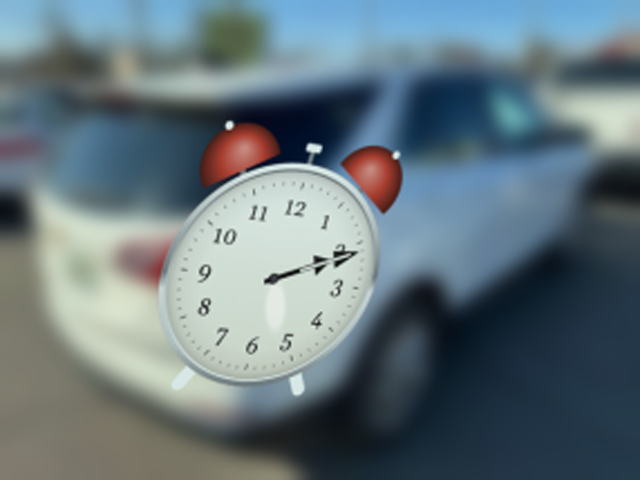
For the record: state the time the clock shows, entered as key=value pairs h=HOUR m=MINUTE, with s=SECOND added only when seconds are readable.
h=2 m=11
